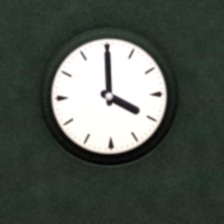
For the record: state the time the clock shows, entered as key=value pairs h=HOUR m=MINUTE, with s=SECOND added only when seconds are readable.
h=4 m=0
